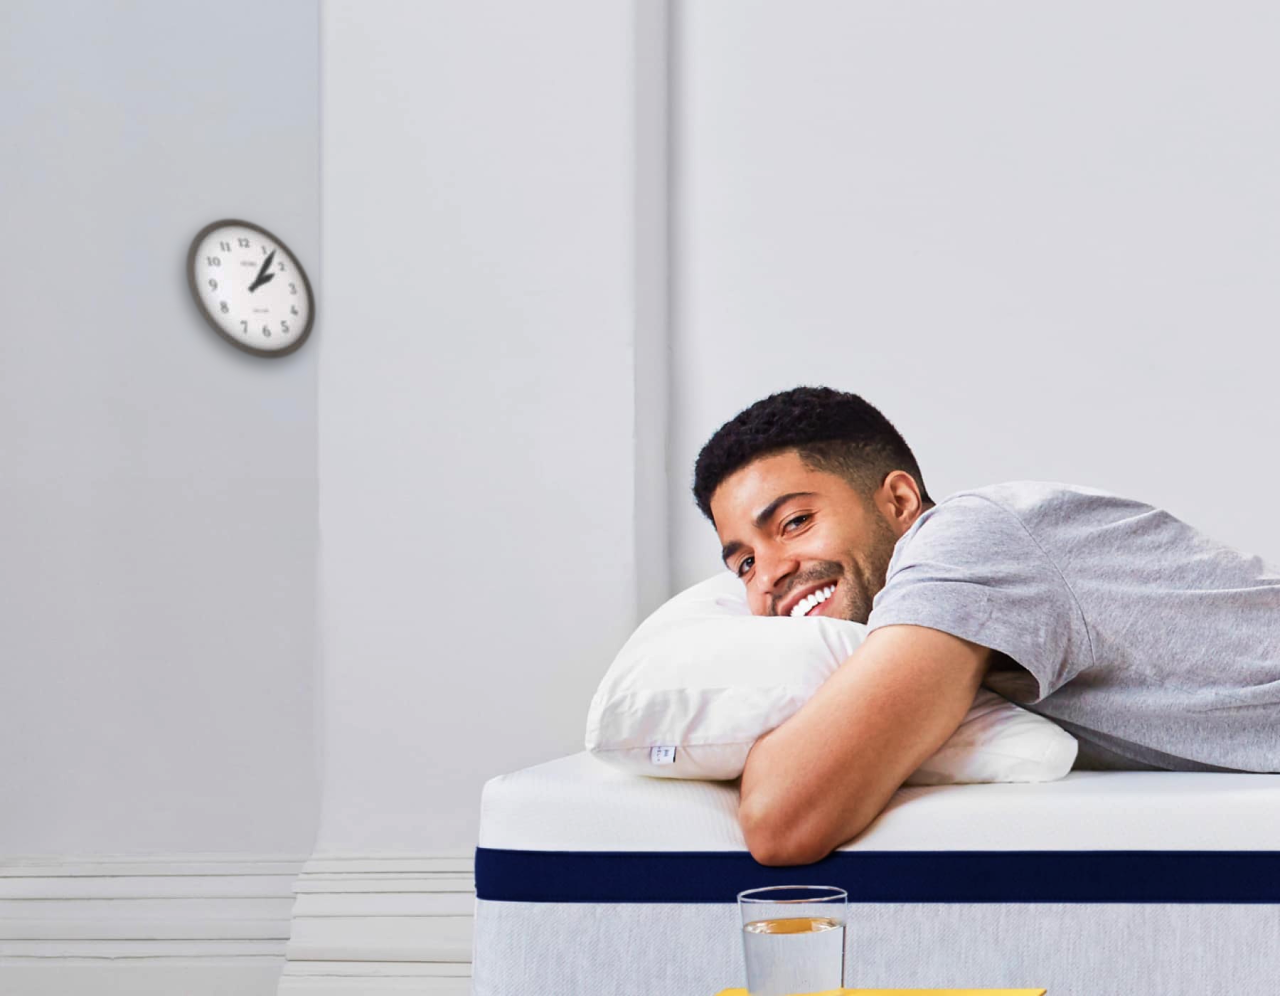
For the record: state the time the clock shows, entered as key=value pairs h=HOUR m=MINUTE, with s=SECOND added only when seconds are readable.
h=2 m=7
